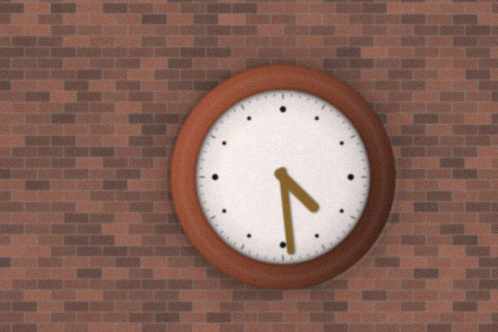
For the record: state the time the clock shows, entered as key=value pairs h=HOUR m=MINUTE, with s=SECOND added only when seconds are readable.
h=4 m=29
